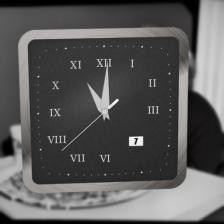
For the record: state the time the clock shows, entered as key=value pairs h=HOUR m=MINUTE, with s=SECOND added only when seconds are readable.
h=11 m=0 s=38
